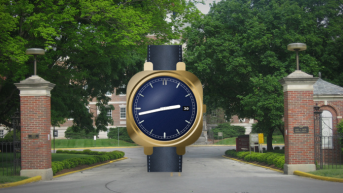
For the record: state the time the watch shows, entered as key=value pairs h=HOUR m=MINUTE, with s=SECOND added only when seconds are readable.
h=2 m=43
